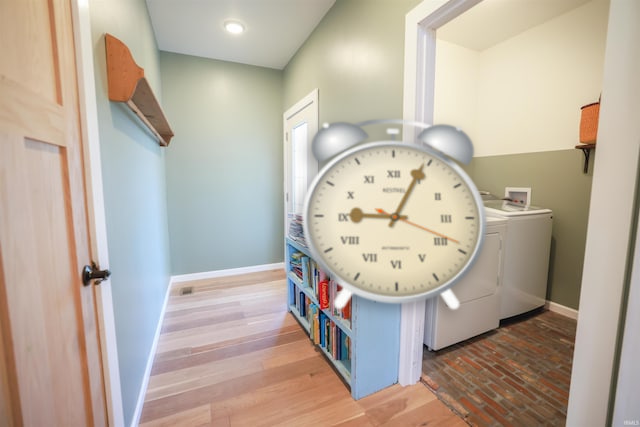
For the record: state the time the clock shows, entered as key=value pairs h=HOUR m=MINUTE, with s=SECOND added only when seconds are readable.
h=9 m=4 s=19
